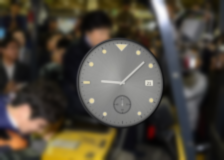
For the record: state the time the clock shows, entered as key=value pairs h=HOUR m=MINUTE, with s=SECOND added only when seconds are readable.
h=9 m=8
